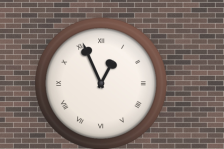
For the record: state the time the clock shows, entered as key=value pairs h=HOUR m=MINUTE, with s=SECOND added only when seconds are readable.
h=12 m=56
